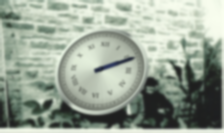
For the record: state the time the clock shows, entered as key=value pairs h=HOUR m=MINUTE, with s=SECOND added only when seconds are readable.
h=2 m=11
